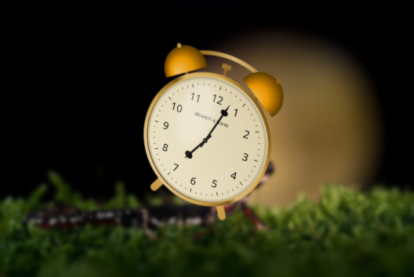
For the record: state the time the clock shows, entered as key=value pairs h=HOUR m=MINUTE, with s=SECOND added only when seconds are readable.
h=7 m=3
